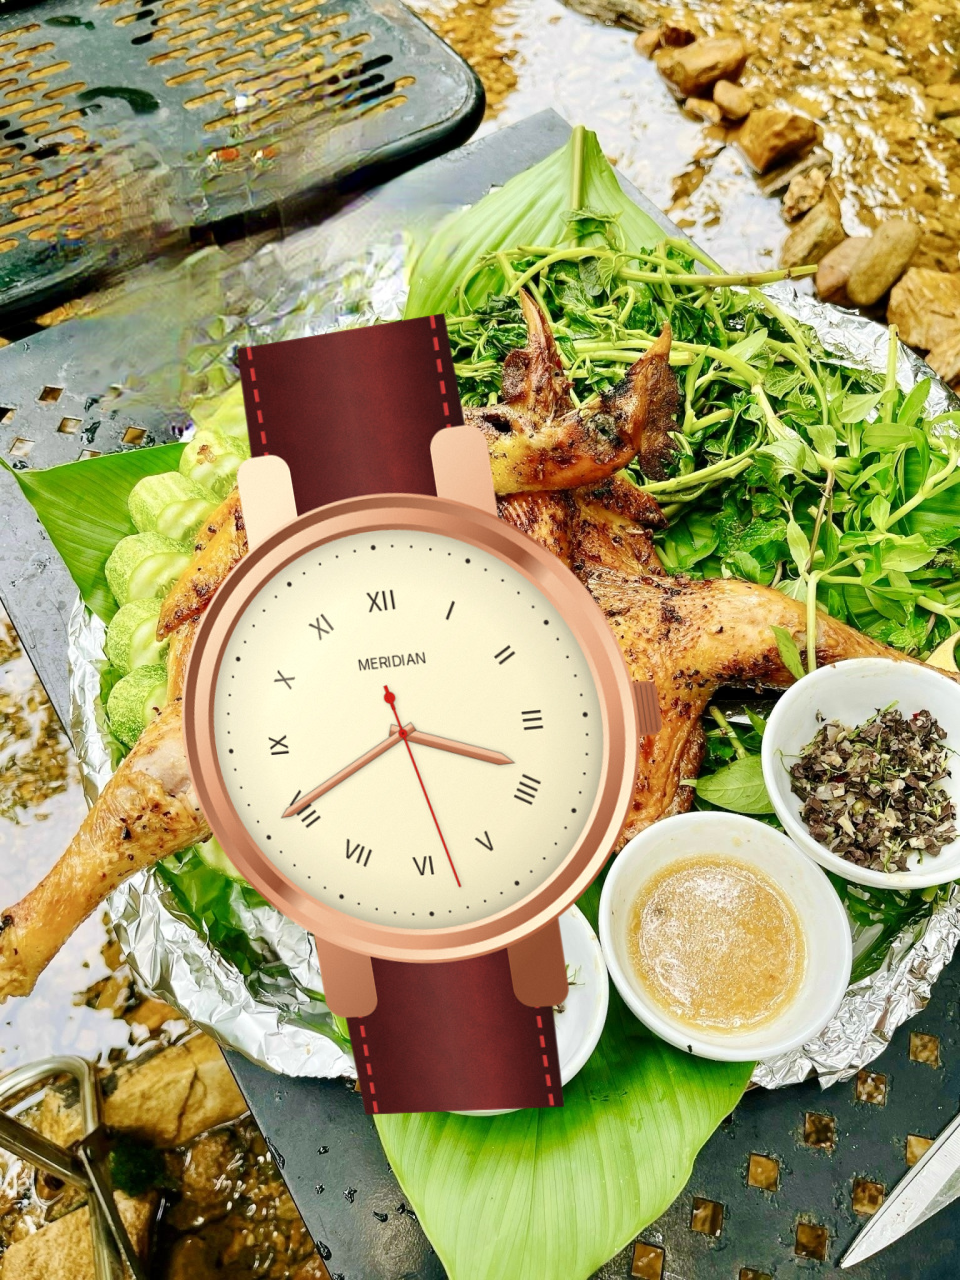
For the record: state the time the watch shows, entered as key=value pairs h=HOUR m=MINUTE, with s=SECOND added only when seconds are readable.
h=3 m=40 s=28
